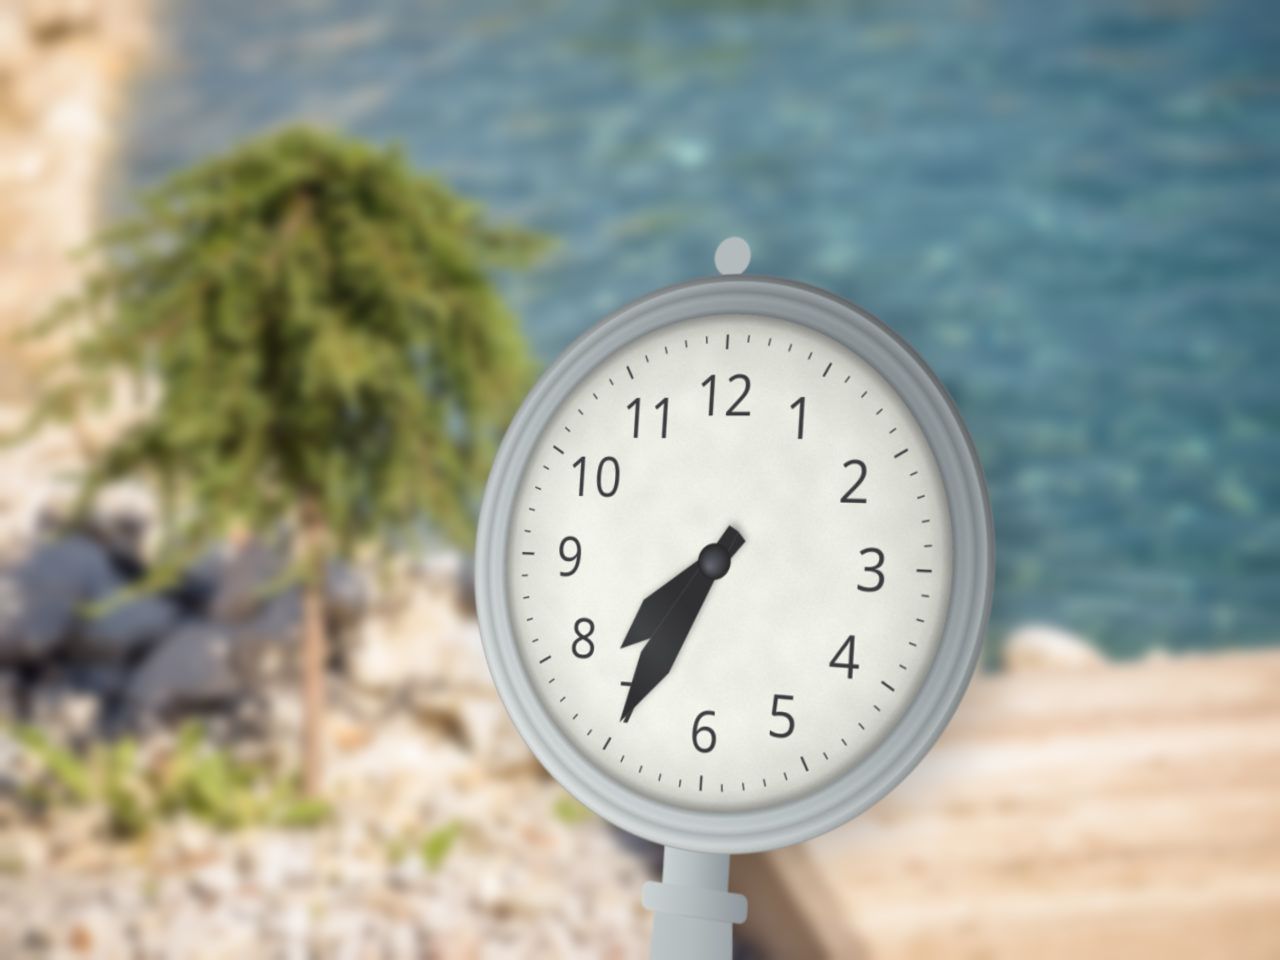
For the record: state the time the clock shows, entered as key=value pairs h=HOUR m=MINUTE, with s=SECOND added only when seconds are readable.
h=7 m=35
